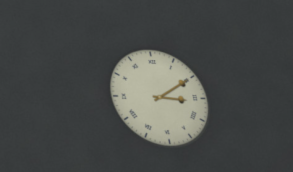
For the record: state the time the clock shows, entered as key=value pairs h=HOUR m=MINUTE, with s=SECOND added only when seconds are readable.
h=3 m=10
